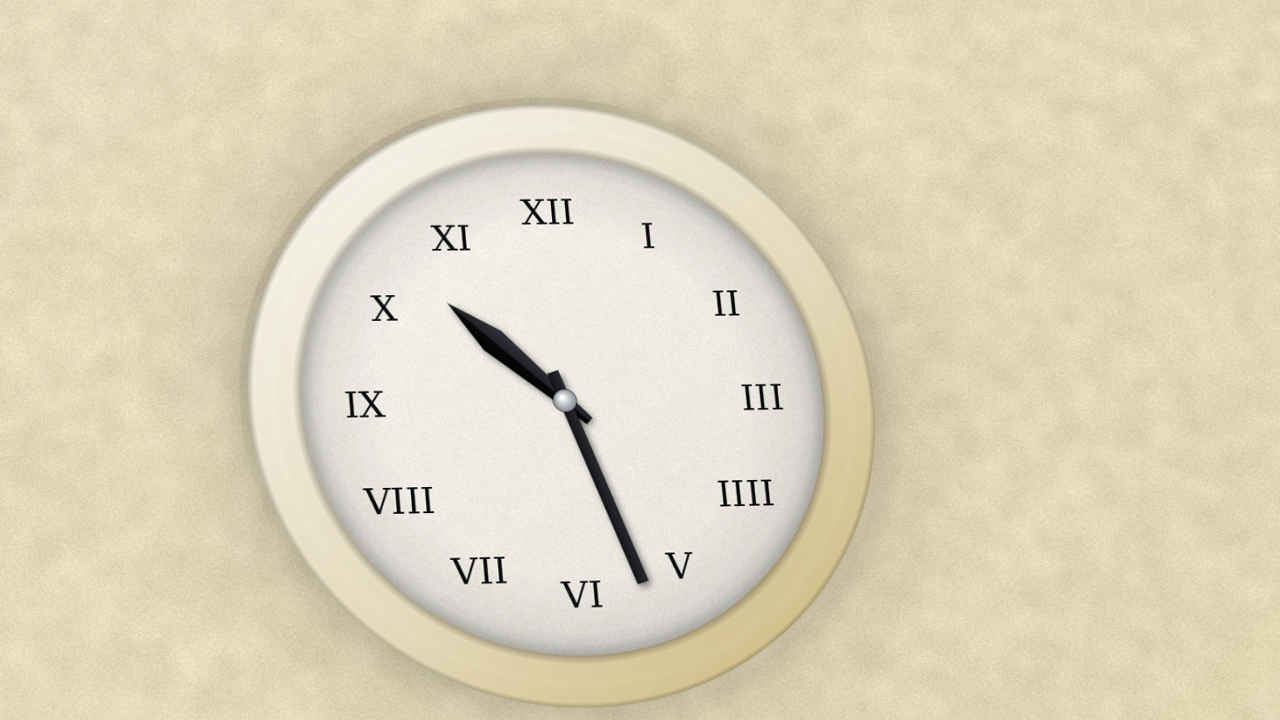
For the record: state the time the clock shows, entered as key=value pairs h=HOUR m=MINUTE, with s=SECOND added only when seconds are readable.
h=10 m=27
